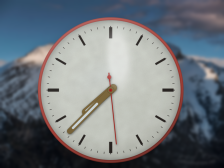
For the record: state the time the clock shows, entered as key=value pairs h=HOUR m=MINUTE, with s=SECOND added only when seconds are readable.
h=7 m=37 s=29
